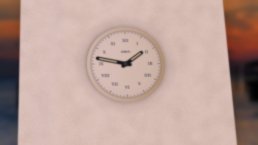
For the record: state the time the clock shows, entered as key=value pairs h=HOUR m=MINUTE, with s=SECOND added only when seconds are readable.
h=1 m=47
